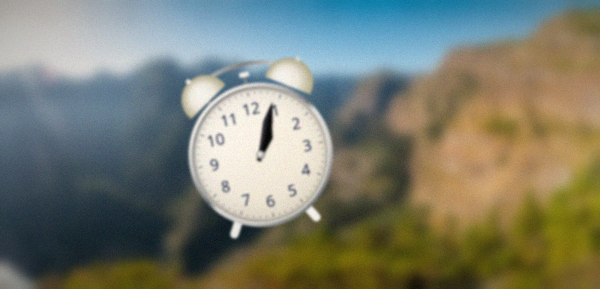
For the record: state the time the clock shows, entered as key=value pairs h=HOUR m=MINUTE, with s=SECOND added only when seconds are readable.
h=1 m=4
